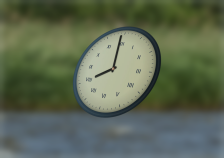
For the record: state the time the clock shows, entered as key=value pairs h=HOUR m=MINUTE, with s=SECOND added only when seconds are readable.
h=7 m=59
